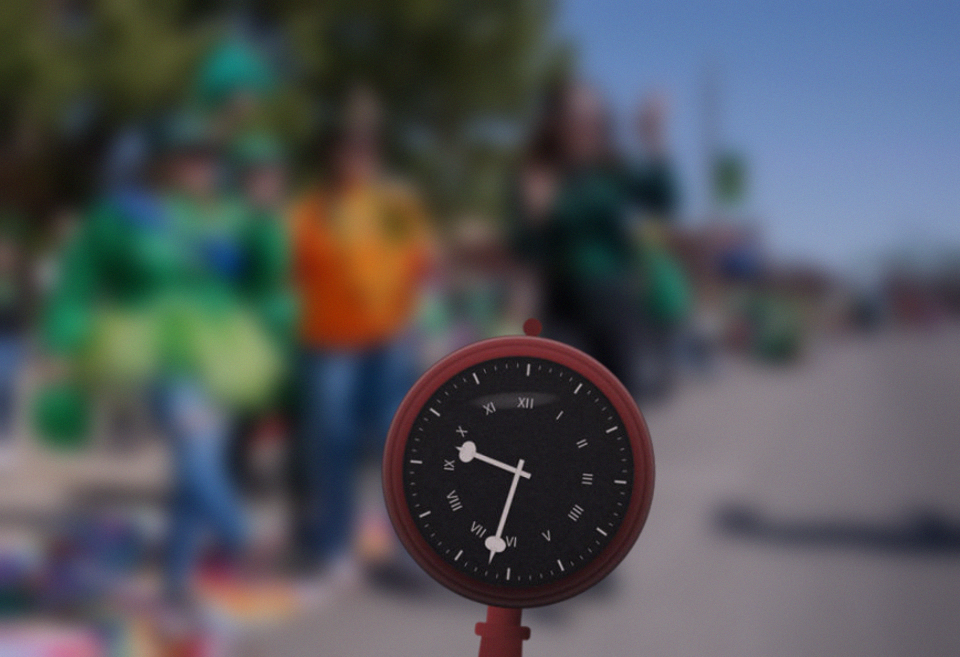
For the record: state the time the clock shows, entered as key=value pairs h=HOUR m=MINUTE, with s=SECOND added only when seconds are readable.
h=9 m=32
